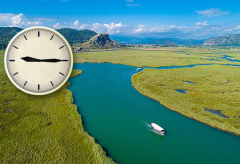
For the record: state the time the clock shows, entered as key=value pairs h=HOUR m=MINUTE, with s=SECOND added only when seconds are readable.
h=9 m=15
